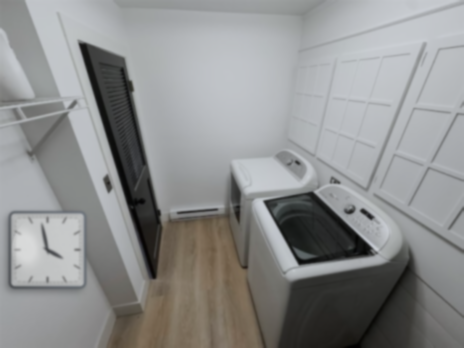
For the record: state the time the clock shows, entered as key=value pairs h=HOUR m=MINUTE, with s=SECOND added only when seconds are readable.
h=3 m=58
